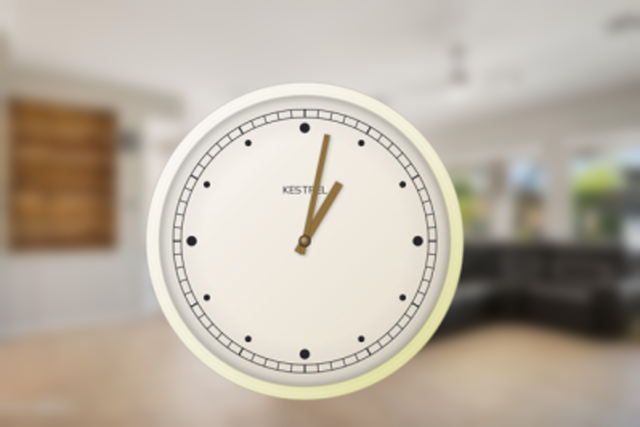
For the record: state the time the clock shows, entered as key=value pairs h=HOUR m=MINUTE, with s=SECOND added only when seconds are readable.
h=1 m=2
